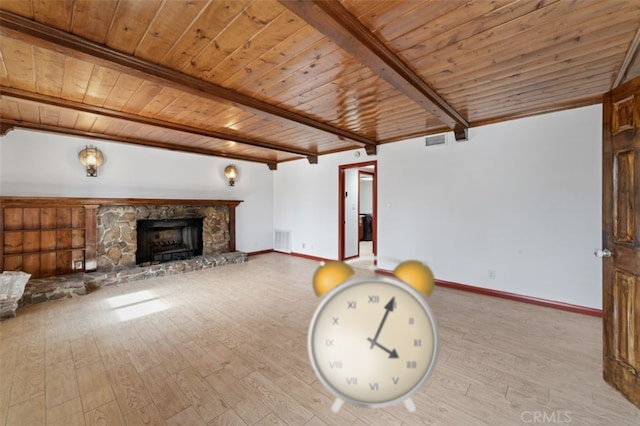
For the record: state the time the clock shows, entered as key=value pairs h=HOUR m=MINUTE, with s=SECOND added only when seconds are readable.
h=4 m=4
